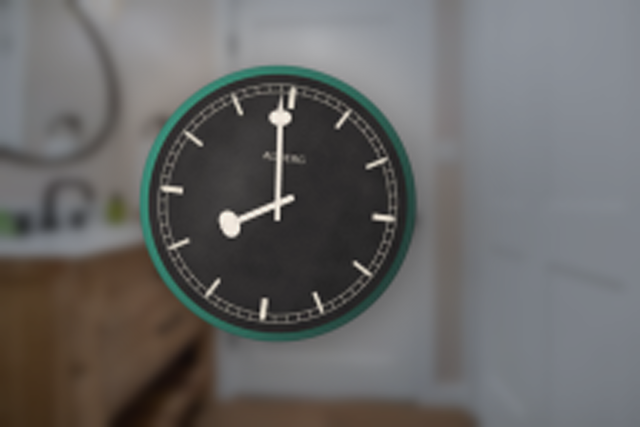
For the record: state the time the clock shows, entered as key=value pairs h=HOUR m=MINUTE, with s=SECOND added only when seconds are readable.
h=7 m=59
